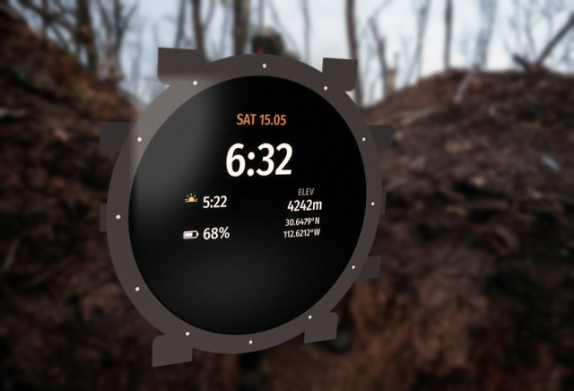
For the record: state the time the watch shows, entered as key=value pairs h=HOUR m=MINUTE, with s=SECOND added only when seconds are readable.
h=6 m=32
